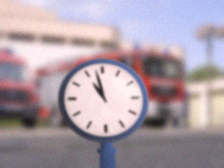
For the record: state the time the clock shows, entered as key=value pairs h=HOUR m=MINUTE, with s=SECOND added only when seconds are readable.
h=10 m=58
